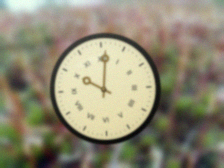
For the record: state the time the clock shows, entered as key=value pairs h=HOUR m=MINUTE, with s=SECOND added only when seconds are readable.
h=10 m=1
